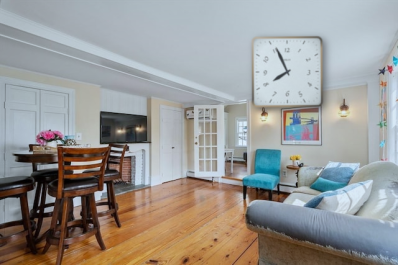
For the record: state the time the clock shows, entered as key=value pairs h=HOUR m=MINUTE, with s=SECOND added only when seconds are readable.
h=7 m=56
